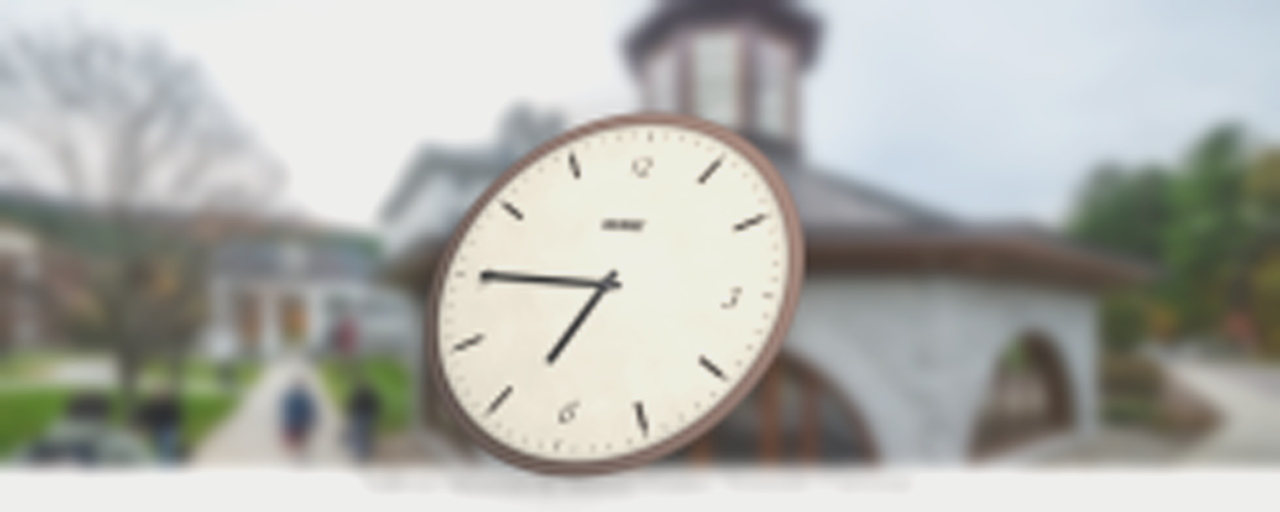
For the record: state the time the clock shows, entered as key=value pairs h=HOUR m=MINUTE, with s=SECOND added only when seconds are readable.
h=6 m=45
